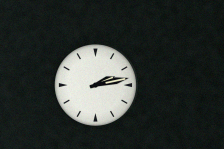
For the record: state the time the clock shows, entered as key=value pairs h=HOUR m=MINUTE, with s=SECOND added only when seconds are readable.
h=2 m=13
